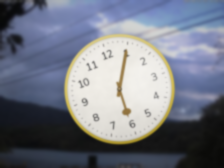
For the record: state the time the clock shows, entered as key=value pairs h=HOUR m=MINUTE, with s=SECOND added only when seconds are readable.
h=6 m=5
